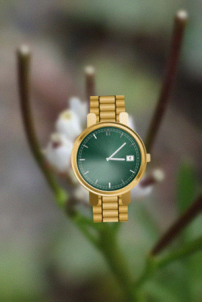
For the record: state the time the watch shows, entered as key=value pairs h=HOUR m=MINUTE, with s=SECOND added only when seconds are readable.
h=3 m=8
